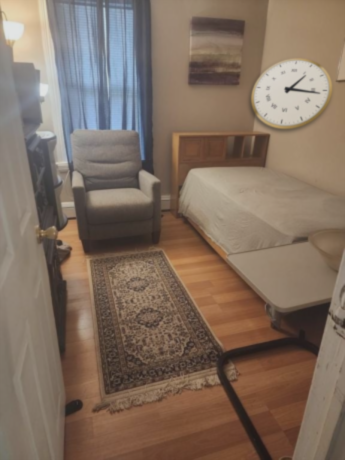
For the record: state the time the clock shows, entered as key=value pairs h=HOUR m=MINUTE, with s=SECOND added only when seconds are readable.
h=1 m=16
